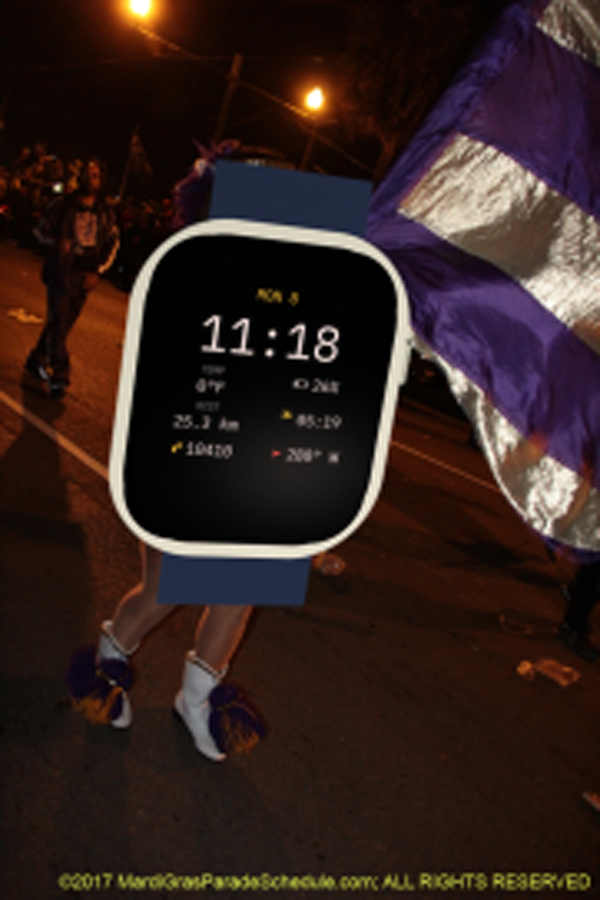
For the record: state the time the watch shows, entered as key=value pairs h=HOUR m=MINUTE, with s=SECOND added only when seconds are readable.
h=11 m=18
